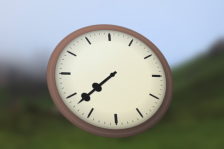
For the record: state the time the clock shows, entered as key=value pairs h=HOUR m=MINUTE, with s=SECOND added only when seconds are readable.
h=7 m=38
